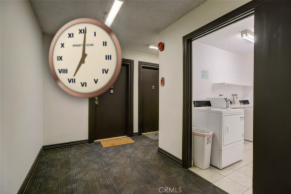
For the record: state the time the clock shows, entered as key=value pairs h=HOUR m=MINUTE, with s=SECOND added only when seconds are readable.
h=7 m=1
